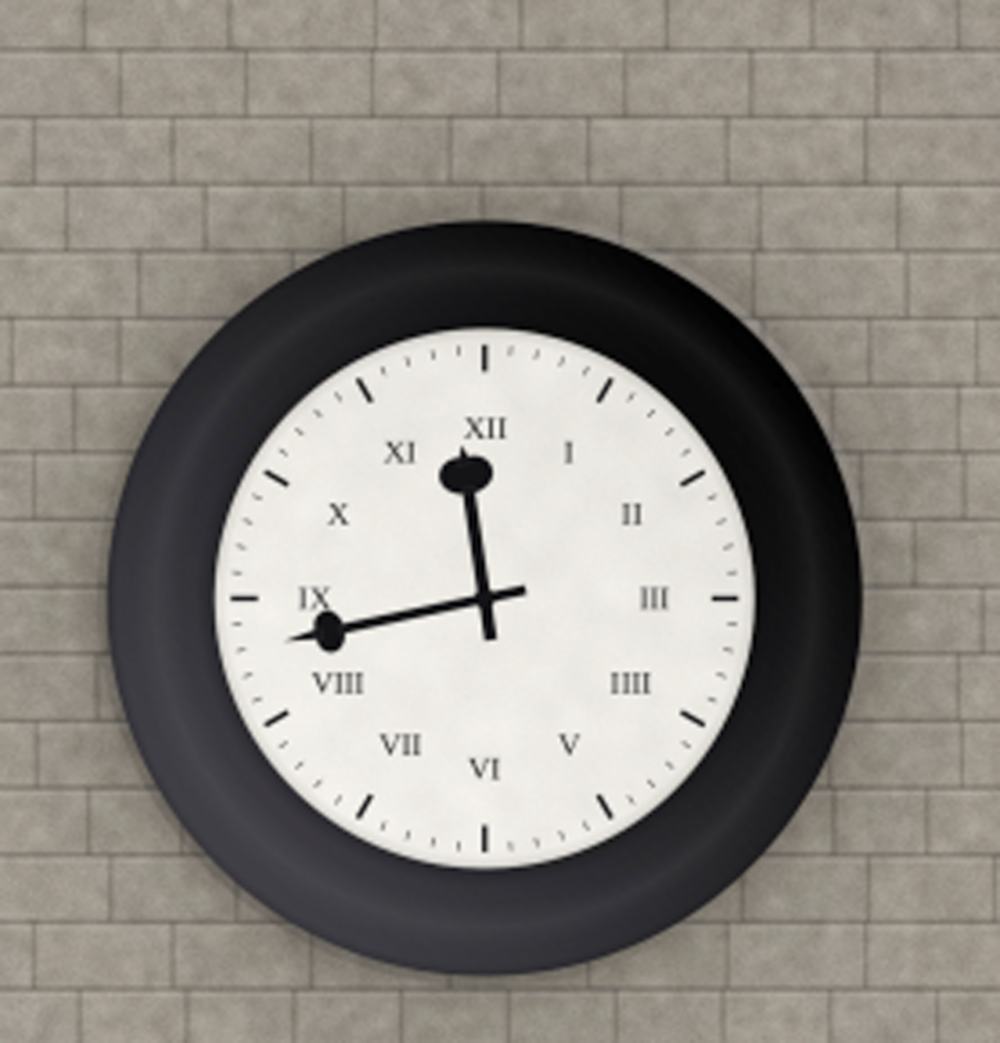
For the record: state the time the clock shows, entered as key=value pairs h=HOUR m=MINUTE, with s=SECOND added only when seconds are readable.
h=11 m=43
